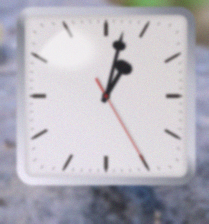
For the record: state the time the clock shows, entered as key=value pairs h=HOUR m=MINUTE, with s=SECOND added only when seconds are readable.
h=1 m=2 s=25
